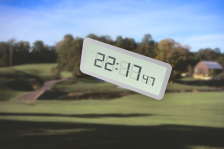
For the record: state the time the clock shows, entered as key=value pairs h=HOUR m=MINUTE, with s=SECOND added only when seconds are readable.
h=22 m=17 s=47
